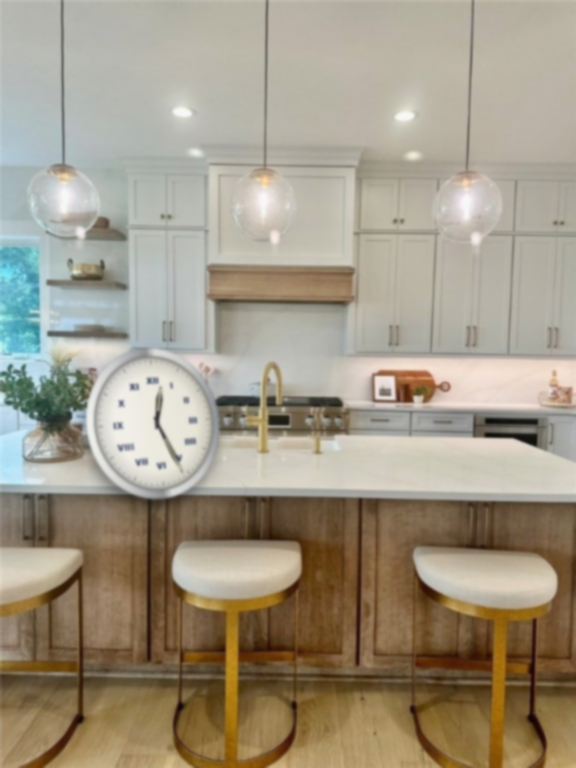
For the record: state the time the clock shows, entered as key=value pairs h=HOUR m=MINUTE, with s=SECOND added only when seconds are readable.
h=12 m=26
